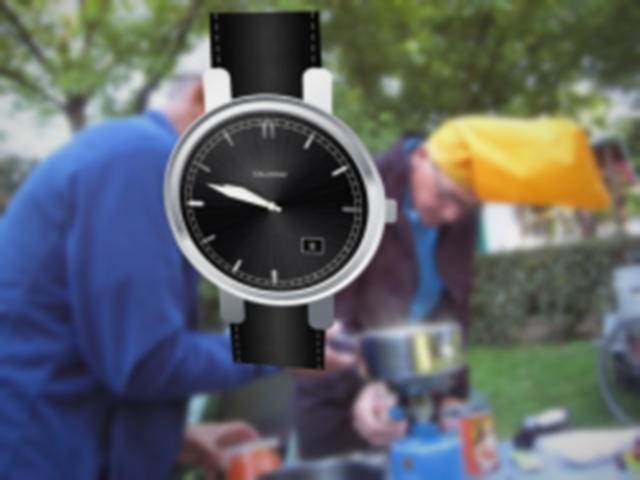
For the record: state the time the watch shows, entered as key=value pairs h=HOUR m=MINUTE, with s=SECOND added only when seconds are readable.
h=9 m=48
